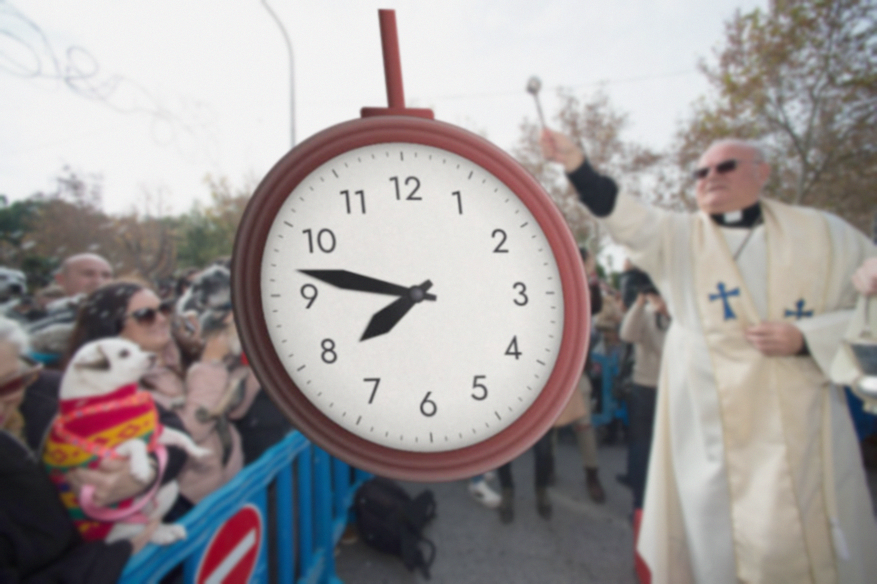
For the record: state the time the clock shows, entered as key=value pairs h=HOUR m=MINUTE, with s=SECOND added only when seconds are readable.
h=7 m=47
